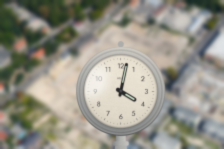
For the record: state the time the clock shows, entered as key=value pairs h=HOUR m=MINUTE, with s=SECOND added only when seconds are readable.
h=4 m=2
